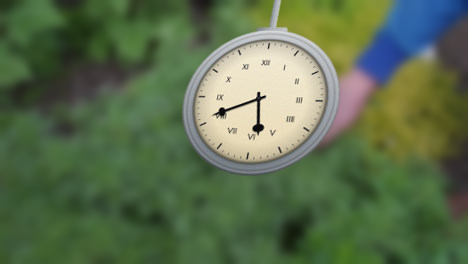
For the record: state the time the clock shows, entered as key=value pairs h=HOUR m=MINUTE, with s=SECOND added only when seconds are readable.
h=5 m=41
